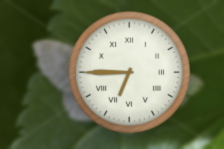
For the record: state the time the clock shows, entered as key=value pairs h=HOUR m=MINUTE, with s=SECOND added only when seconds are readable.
h=6 m=45
